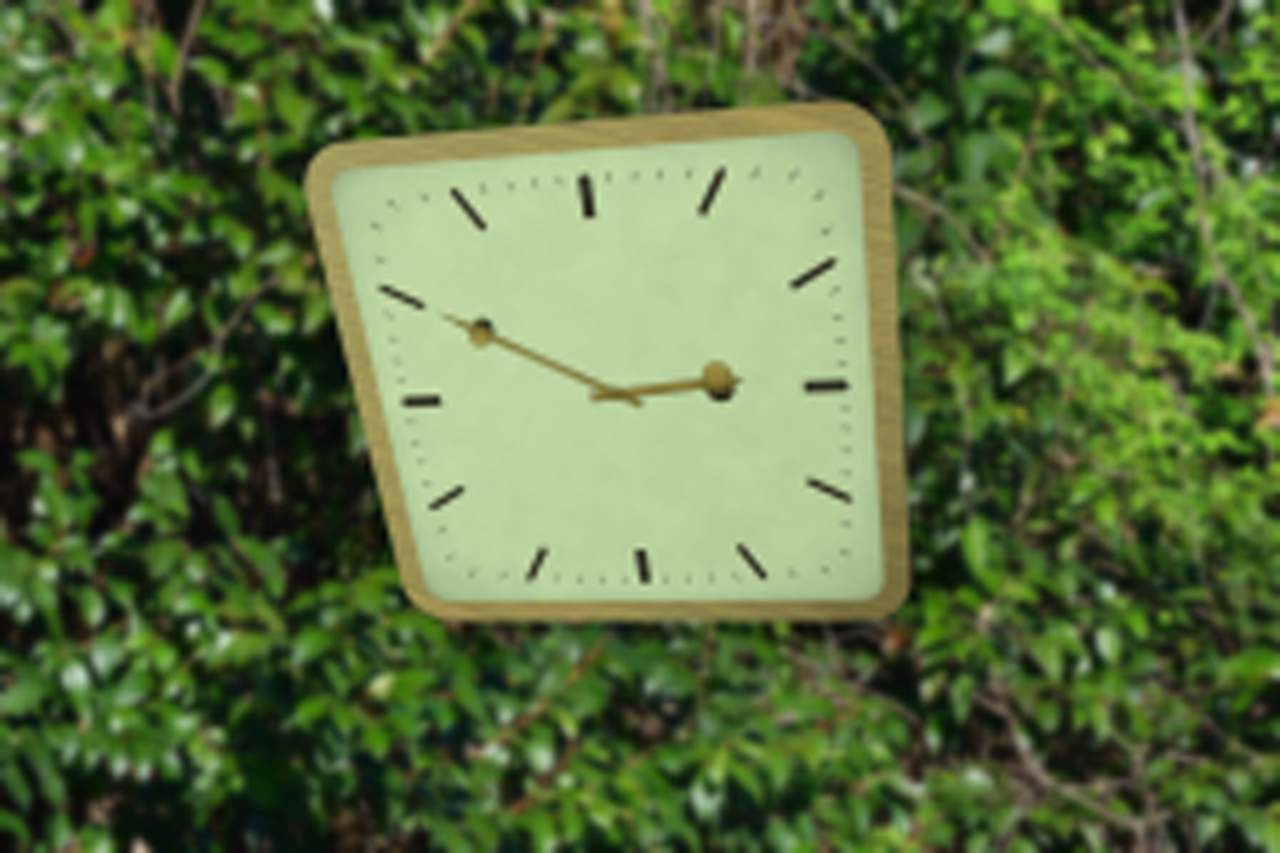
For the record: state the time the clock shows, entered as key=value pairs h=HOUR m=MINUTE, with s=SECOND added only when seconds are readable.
h=2 m=50
